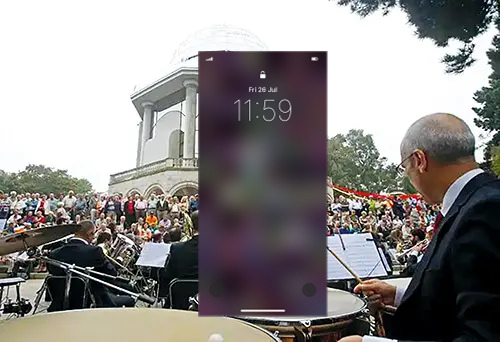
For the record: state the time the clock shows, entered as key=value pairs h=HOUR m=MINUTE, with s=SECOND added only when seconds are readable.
h=11 m=59
